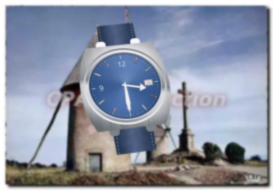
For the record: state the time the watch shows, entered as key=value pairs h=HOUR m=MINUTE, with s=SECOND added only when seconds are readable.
h=3 m=30
